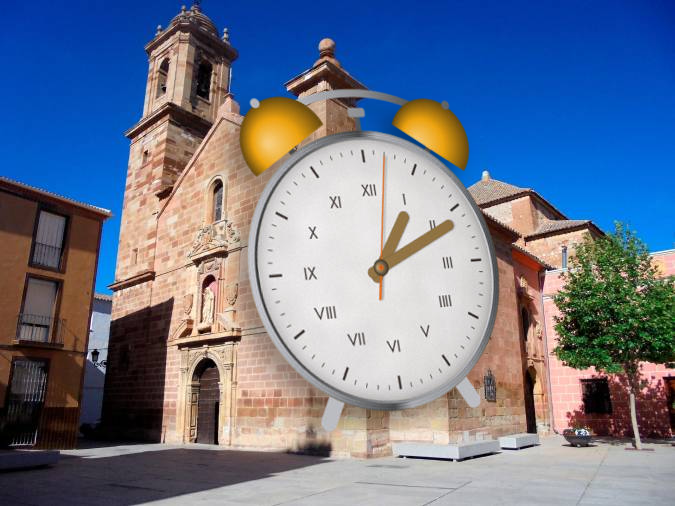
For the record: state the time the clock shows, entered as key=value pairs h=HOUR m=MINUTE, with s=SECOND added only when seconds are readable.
h=1 m=11 s=2
